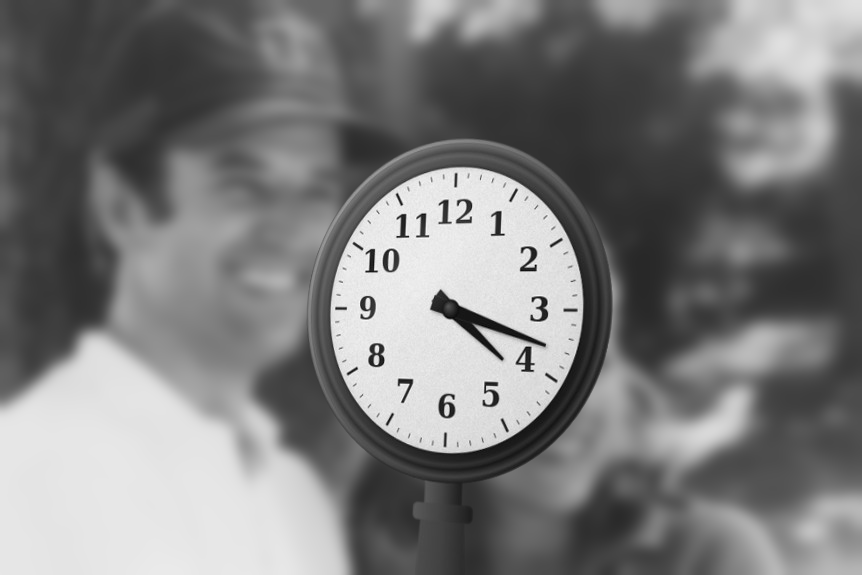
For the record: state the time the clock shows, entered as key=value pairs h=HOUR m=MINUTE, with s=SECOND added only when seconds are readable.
h=4 m=18
